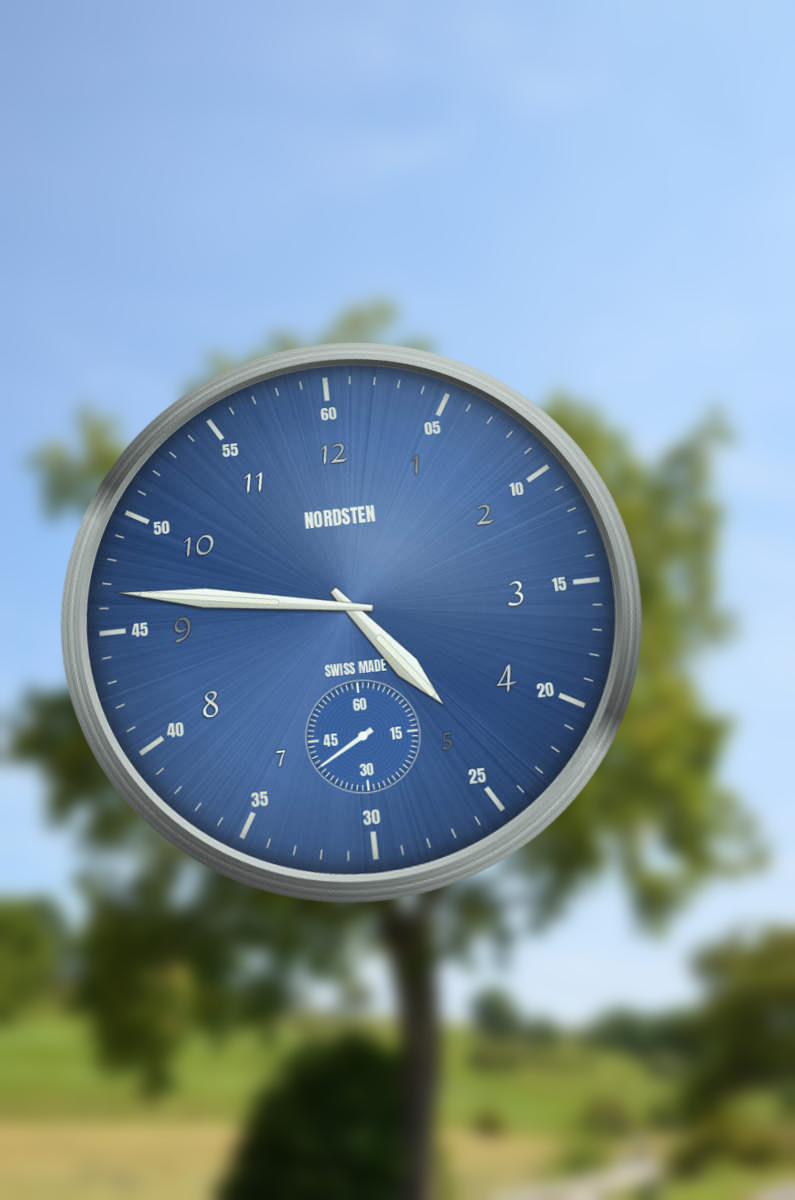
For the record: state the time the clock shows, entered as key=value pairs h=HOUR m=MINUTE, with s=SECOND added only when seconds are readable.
h=4 m=46 s=40
